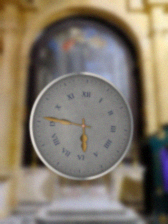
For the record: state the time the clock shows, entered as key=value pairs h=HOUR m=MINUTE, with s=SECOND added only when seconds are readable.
h=5 m=46
